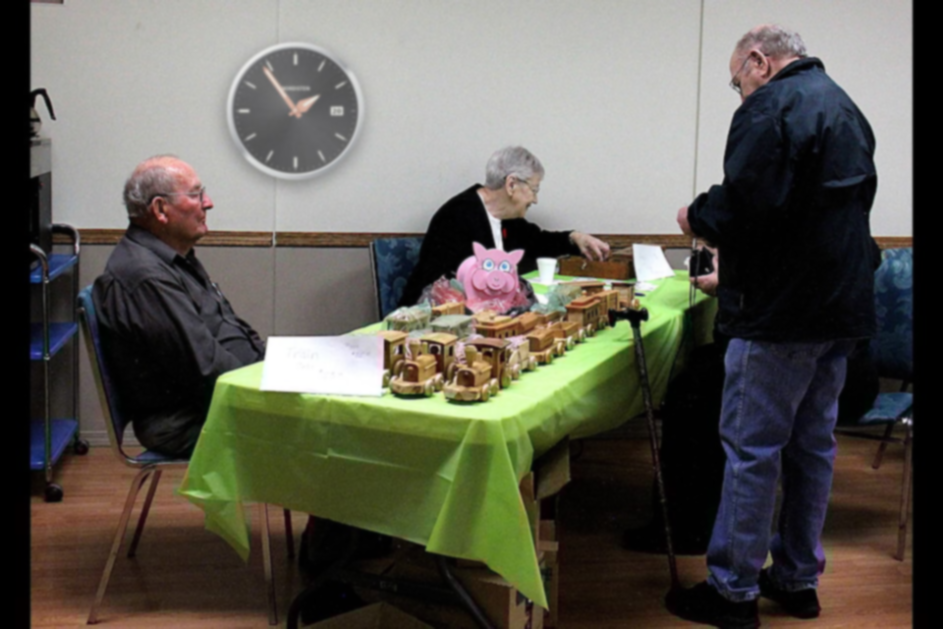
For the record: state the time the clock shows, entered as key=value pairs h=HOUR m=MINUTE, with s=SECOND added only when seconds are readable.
h=1 m=54
